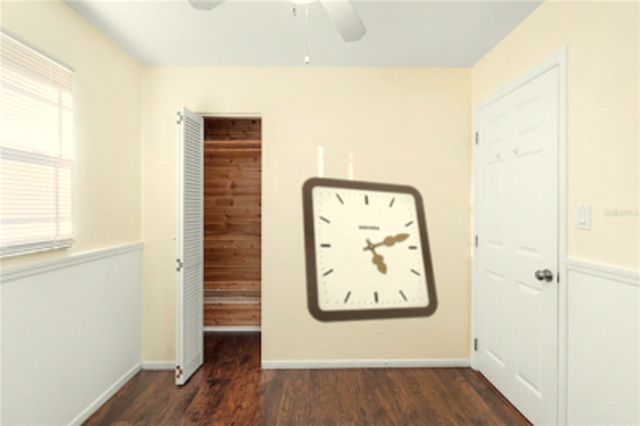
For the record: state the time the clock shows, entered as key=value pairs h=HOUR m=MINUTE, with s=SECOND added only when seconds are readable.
h=5 m=12
